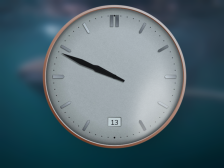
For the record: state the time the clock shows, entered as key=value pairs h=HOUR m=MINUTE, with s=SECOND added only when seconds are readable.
h=9 m=49
